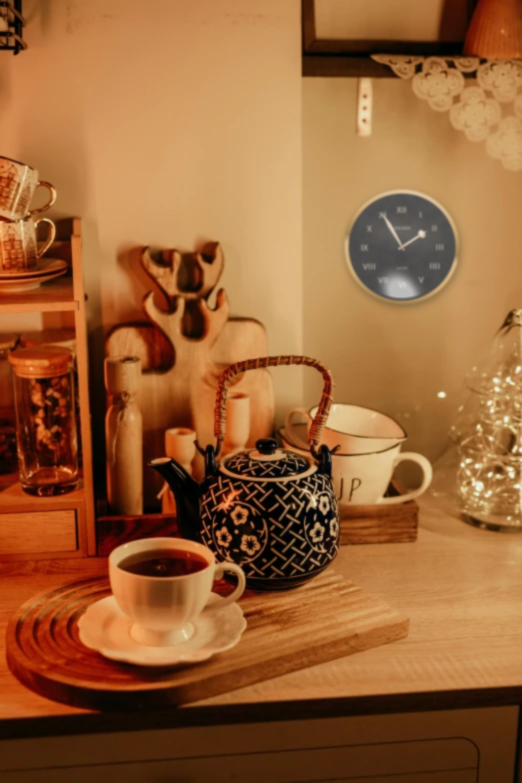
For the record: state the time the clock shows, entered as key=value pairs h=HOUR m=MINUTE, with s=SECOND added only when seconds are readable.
h=1 m=55
